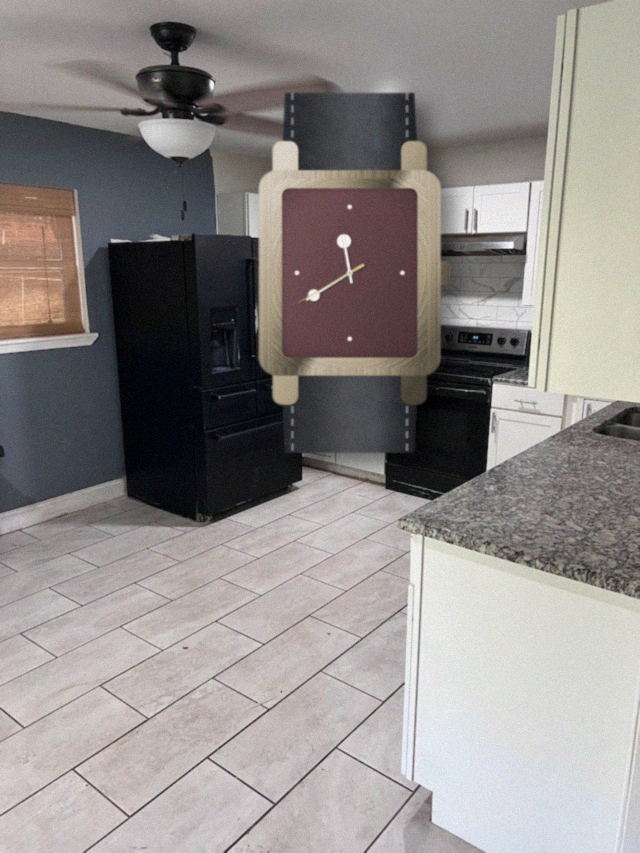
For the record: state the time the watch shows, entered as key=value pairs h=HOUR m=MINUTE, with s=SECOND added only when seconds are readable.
h=11 m=39 s=40
